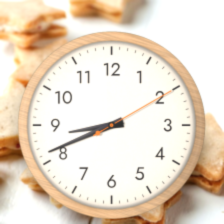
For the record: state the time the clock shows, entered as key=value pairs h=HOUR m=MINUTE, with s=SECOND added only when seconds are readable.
h=8 m=41 s=10
